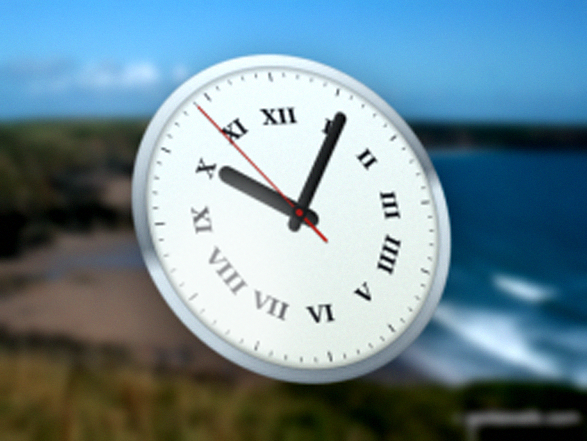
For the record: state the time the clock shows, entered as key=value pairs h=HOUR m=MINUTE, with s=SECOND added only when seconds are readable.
h=10 m=5 s=54
